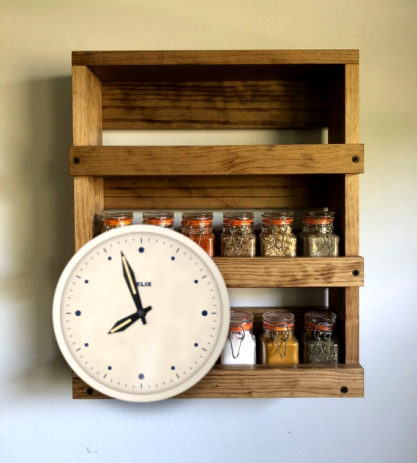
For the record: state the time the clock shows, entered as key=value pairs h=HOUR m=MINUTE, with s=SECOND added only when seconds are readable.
h=7 m=57
